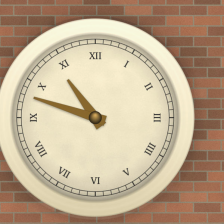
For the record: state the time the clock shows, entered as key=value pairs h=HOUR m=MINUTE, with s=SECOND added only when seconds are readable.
h=10 m=48
